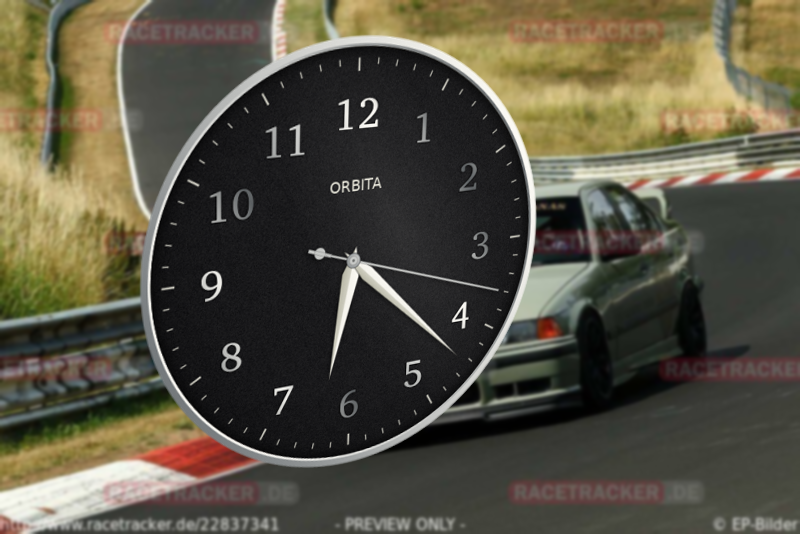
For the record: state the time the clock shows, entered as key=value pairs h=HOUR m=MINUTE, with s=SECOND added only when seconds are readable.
h=6 m=22 s=18
